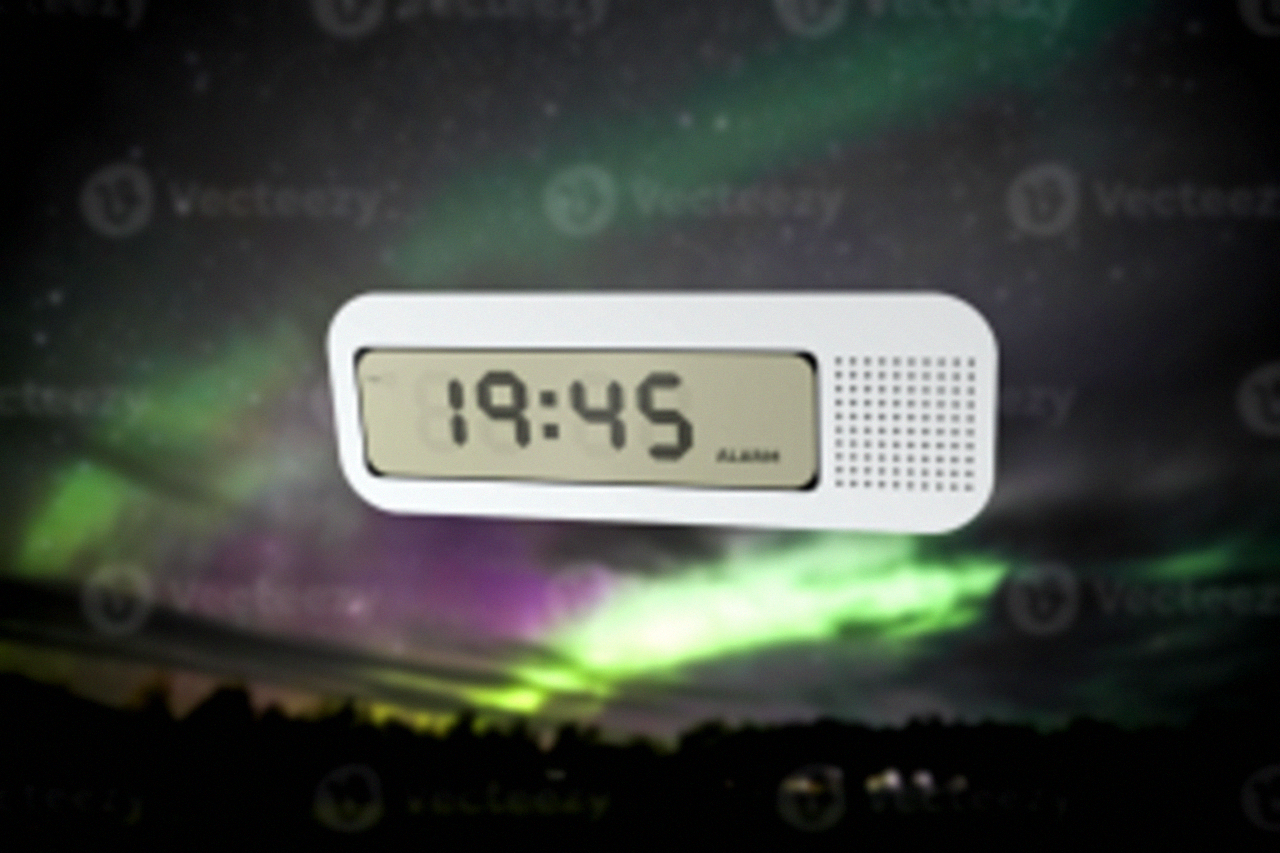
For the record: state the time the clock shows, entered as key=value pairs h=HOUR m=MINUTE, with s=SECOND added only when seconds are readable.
h=19 m=45
